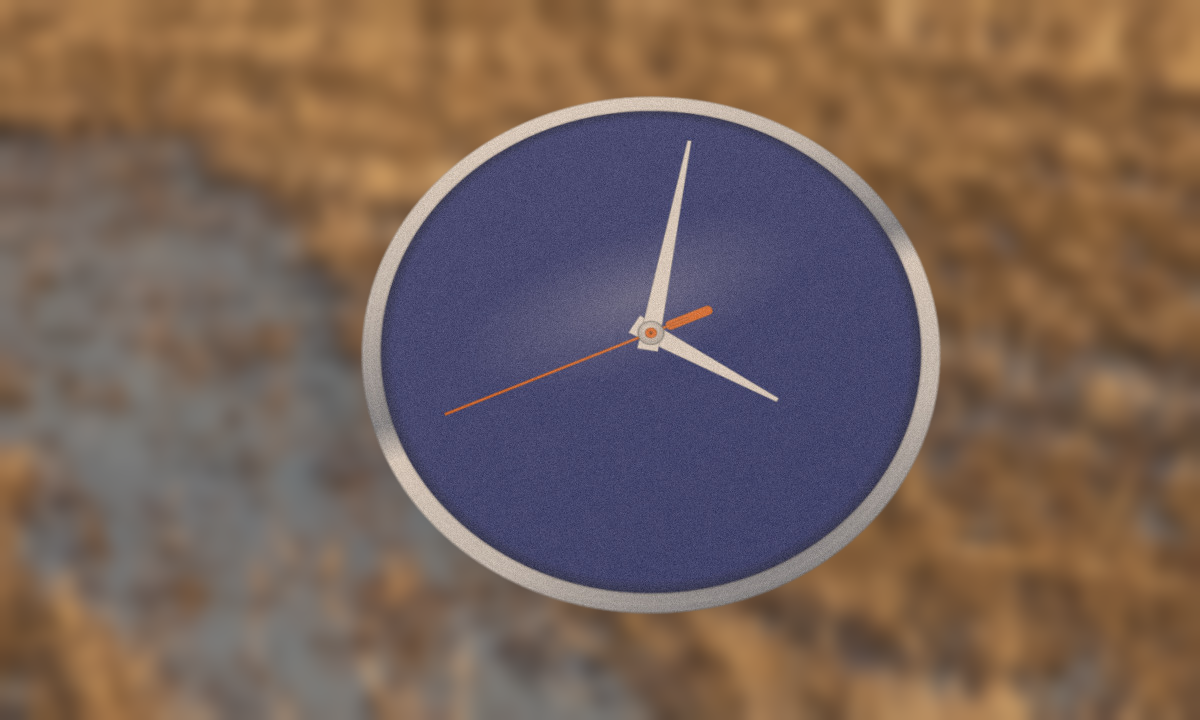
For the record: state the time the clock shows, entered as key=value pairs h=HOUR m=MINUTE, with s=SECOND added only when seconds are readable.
h=4 m=1 s=41
